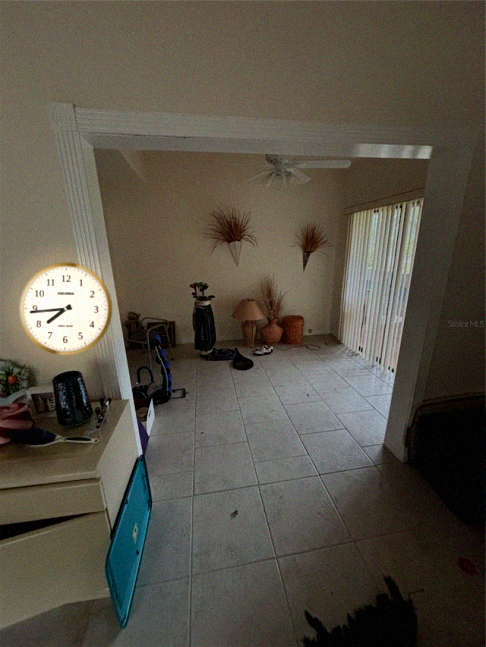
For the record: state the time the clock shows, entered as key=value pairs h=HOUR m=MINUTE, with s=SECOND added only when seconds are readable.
h=7 m=44
